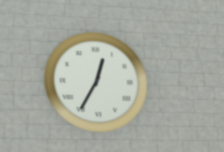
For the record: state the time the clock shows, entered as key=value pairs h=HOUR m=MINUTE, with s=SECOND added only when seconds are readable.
h=12 m=35
